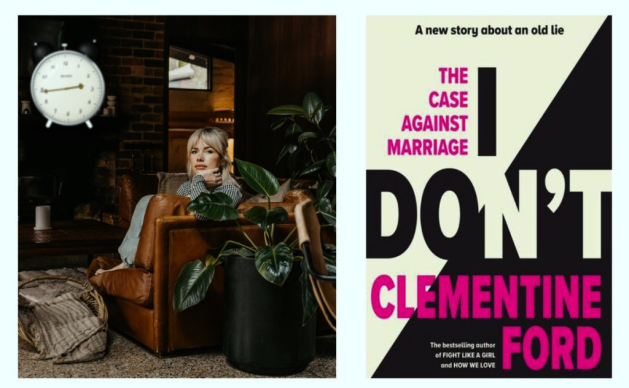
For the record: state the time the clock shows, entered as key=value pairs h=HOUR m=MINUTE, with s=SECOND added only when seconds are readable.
h=2 m=44
